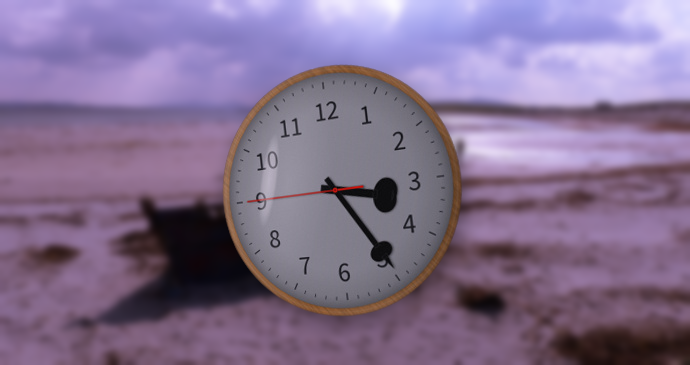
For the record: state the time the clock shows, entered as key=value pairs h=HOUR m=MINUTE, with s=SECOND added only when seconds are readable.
h=3 m=24 s=45
